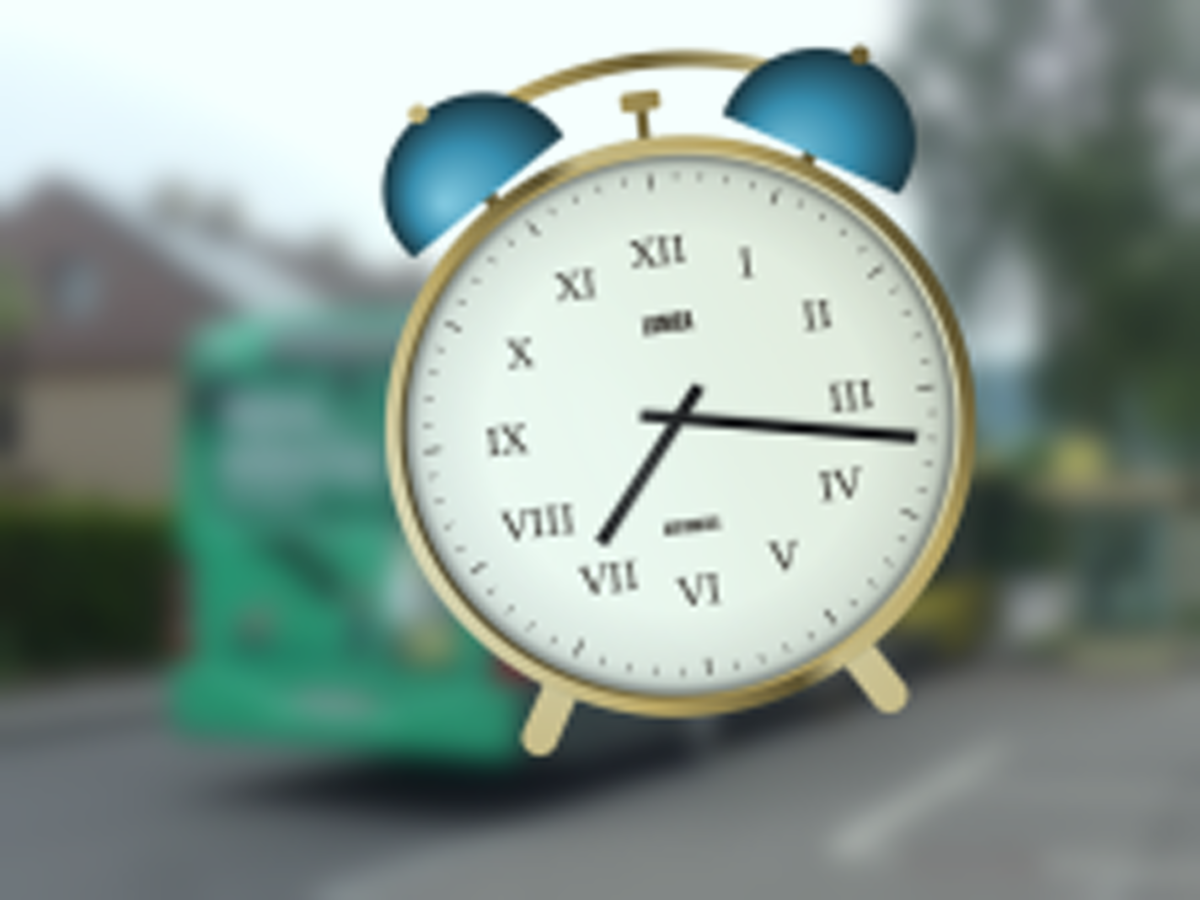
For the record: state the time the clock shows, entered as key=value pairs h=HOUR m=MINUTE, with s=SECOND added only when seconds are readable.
h=7 m=17
